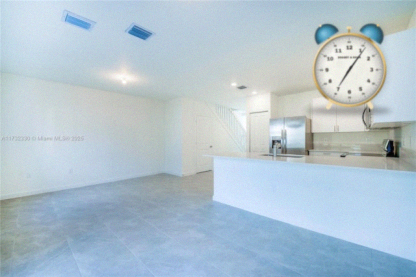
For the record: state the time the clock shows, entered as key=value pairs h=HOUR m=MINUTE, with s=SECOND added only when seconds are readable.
h=7 m=6
